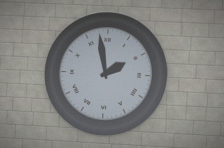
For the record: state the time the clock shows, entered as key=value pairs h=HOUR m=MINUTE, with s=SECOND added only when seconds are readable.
h=1 m=58
